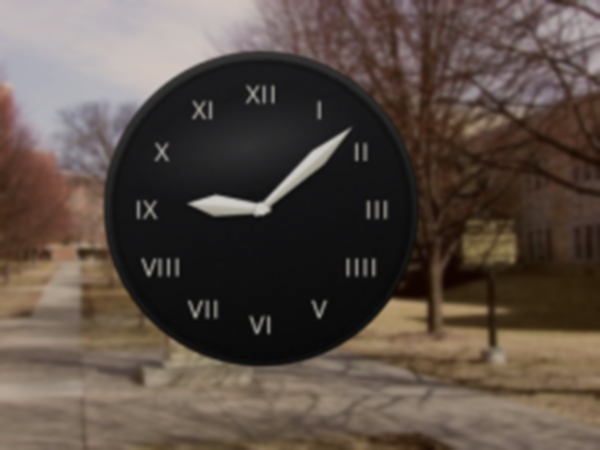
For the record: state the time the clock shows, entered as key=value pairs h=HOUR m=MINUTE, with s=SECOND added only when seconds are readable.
h=9 m=8
